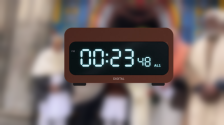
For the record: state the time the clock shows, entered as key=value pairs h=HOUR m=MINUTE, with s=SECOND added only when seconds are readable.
h=0 m=23 s=48
